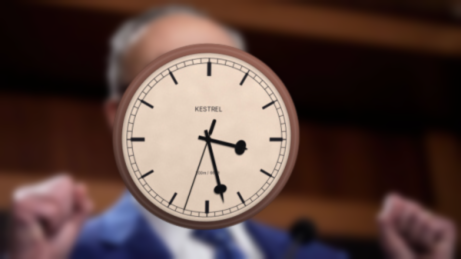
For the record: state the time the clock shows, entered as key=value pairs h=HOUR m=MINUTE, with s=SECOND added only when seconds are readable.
h=3 m=27 s=33
